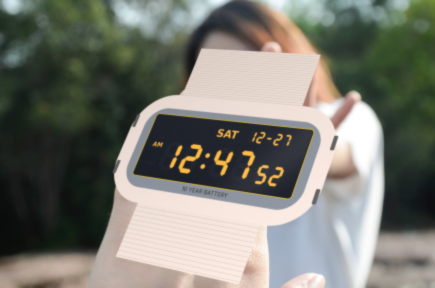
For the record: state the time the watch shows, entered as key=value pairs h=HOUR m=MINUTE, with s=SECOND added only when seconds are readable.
h=12 m=47 s=52
